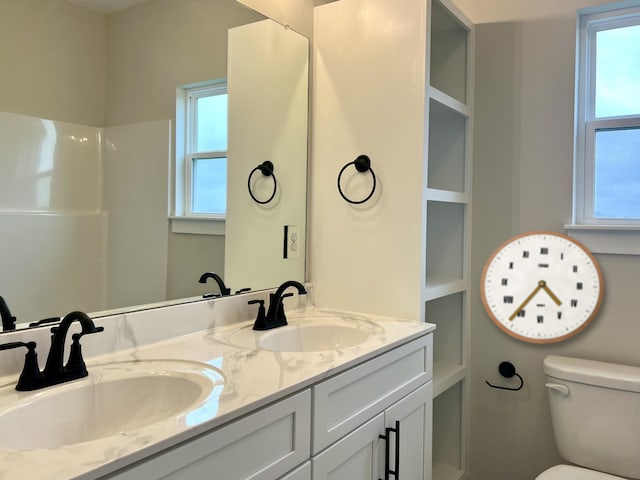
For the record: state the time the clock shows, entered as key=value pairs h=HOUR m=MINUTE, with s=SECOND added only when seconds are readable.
h=4 m=36
